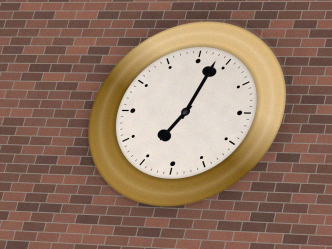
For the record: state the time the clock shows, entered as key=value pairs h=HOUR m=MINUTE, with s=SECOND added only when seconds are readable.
h=7 m=3
